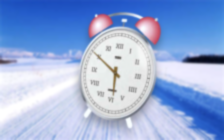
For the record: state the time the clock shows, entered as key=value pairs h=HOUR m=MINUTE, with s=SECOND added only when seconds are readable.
h=5 m=50
